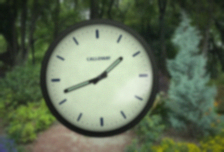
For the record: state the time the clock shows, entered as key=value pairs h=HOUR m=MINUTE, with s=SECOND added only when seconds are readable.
h=1 m=42
